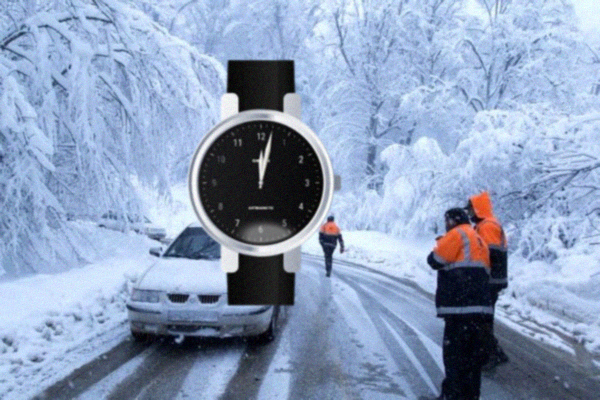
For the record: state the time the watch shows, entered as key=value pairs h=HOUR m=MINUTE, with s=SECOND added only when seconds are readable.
h=12 m=2
